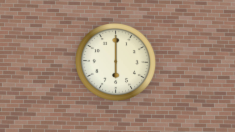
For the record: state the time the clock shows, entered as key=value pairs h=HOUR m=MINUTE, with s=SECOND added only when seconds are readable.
h=6 m=0
